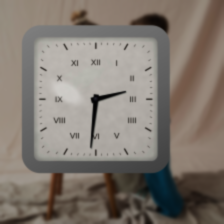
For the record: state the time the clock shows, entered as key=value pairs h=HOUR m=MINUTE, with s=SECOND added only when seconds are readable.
h=2 m=31
